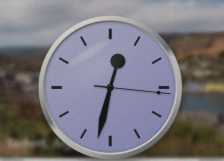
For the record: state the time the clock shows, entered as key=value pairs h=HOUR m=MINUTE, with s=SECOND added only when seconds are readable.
h=12 m=32 s=16
